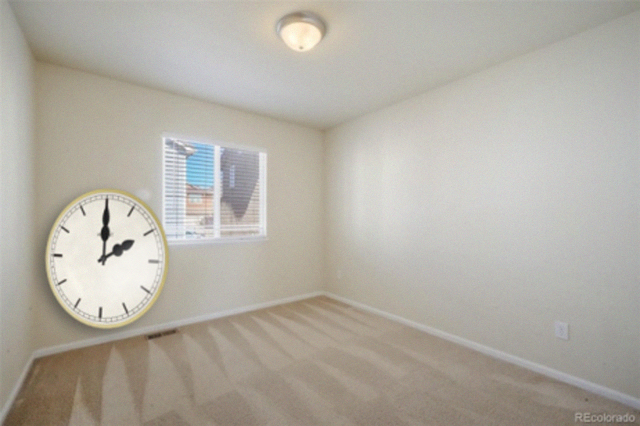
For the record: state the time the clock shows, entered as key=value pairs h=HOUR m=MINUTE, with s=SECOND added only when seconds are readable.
h=2 m=0
